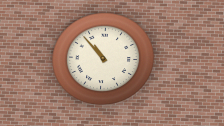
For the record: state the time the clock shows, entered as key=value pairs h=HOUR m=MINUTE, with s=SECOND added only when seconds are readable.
h=10 m=53
